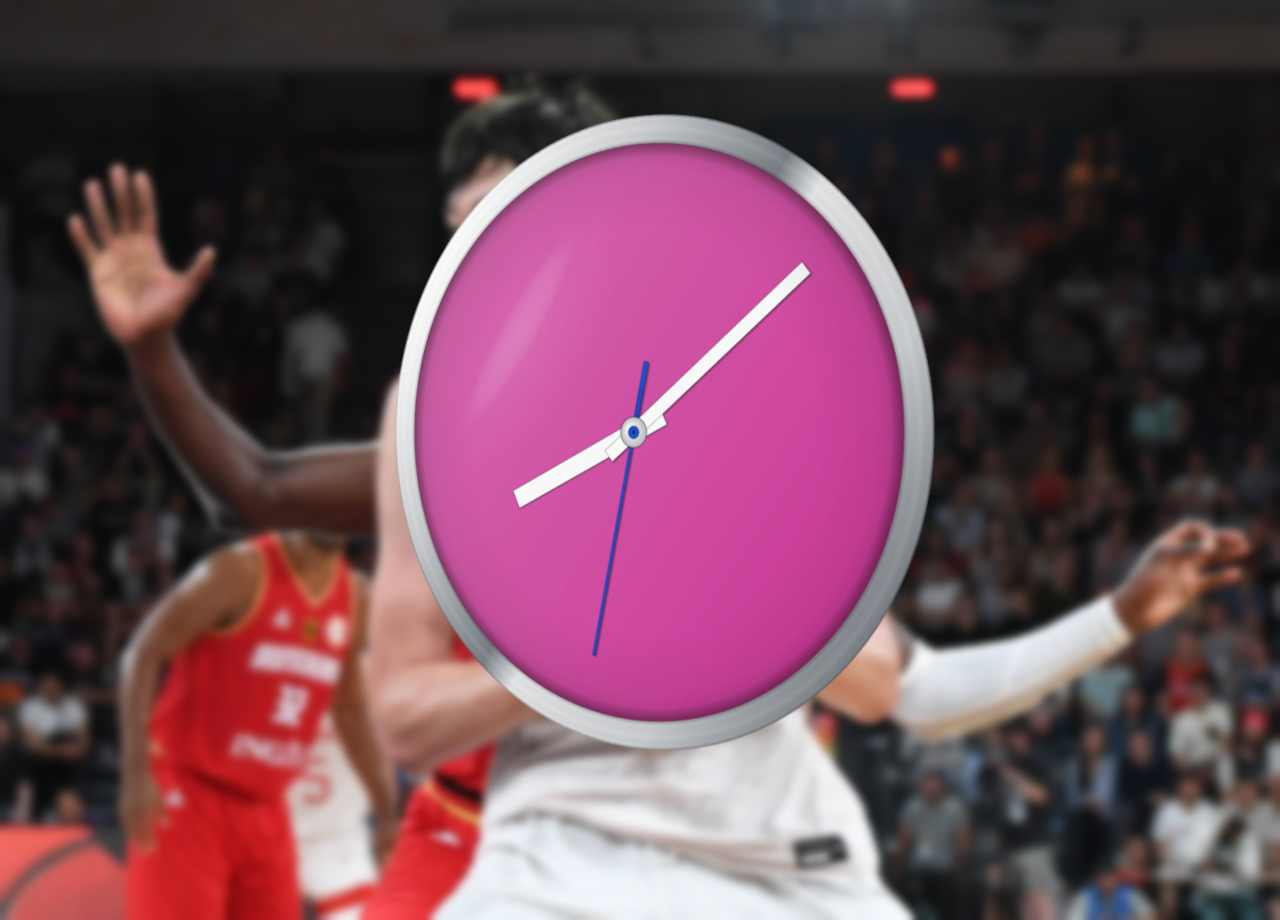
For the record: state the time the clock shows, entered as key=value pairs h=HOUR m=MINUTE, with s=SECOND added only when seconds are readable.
h=8 m=8 s=32
